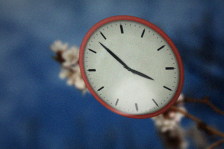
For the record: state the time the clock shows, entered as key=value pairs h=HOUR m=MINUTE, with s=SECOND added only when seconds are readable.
h=3 m=53
